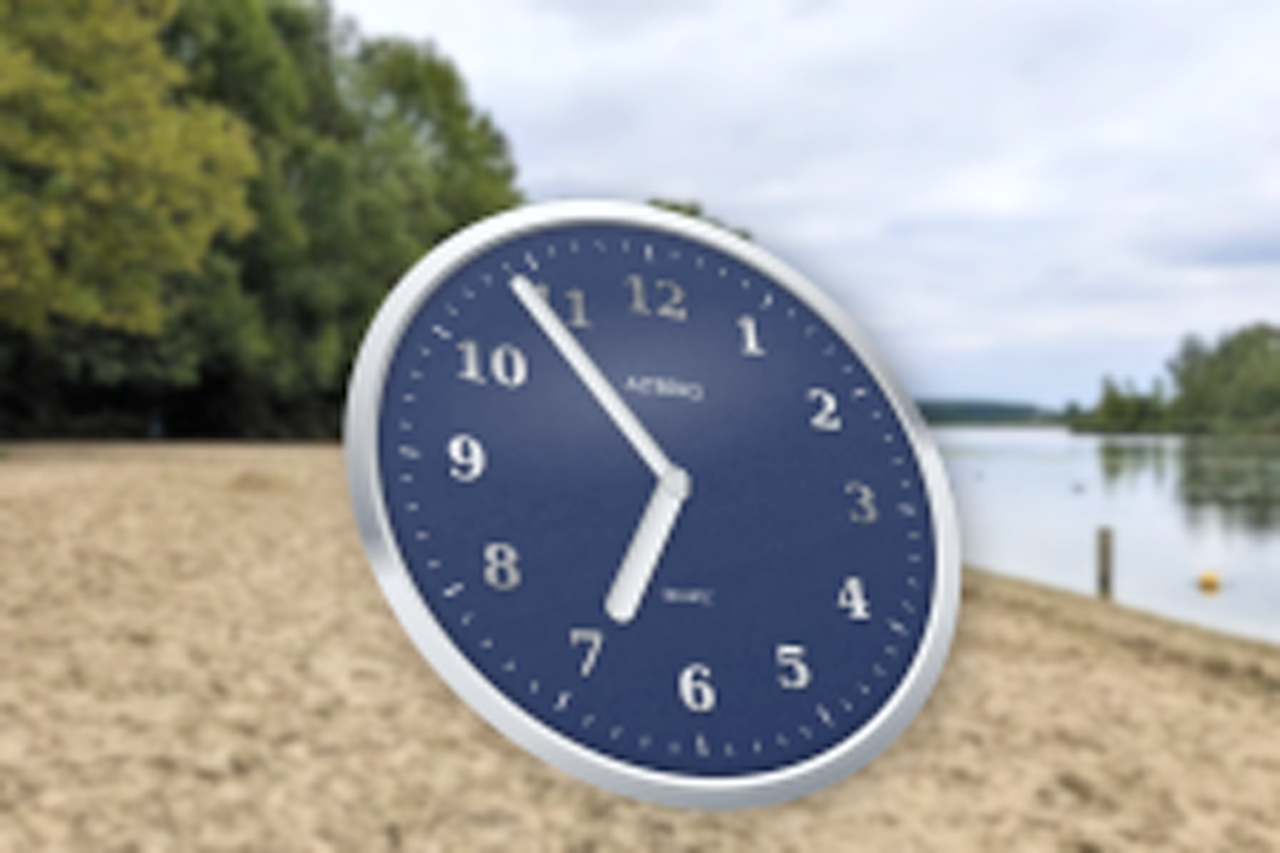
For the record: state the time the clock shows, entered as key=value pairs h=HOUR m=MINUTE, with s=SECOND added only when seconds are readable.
h=6 m=54
